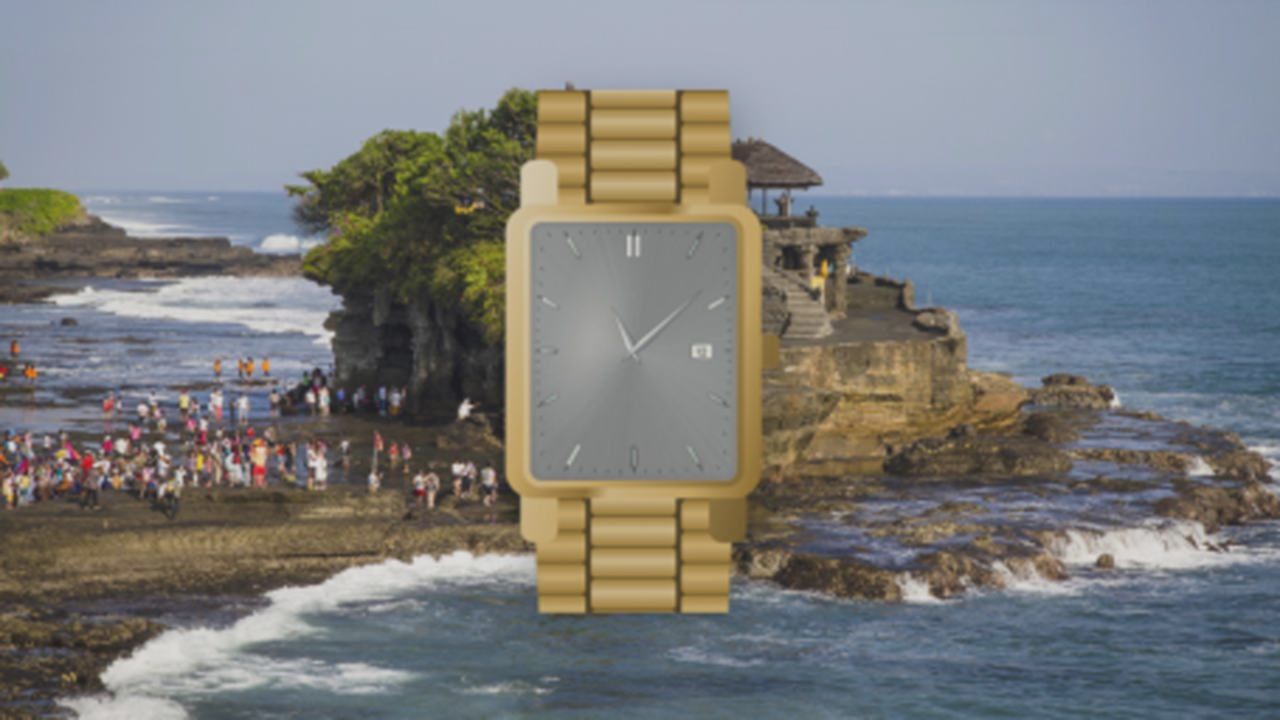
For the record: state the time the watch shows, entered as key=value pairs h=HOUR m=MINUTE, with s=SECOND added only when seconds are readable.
h=11 m=8
